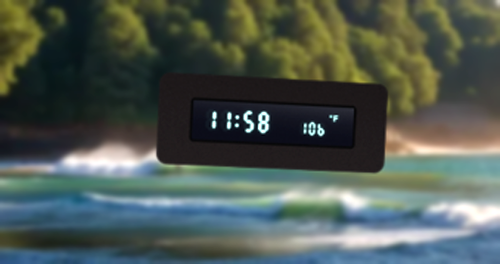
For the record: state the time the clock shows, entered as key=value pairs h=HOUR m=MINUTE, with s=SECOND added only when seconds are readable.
h=11 m=58
